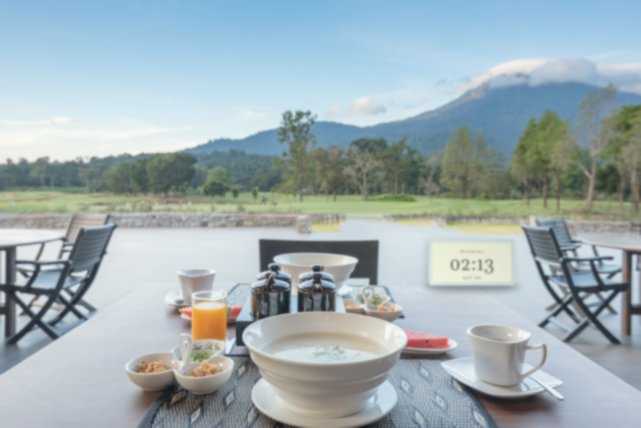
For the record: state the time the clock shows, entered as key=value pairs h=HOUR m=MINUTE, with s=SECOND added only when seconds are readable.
h=2 m=13
